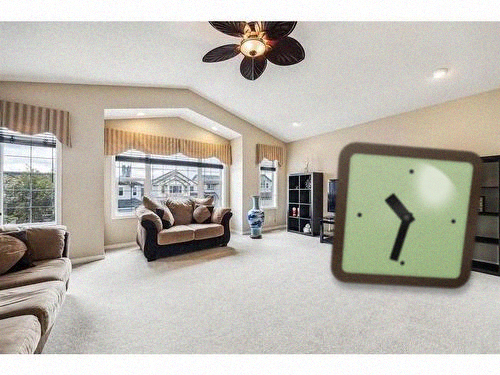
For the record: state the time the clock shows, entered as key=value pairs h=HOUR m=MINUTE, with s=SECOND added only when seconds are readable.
h=10 m=32
